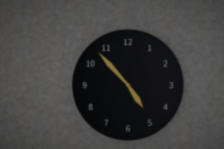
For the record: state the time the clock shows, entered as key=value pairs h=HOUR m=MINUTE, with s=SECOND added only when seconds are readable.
h=4 m=53
